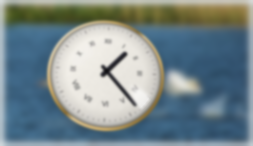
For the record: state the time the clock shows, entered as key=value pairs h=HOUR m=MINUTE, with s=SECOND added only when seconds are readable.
h=1 m=23
